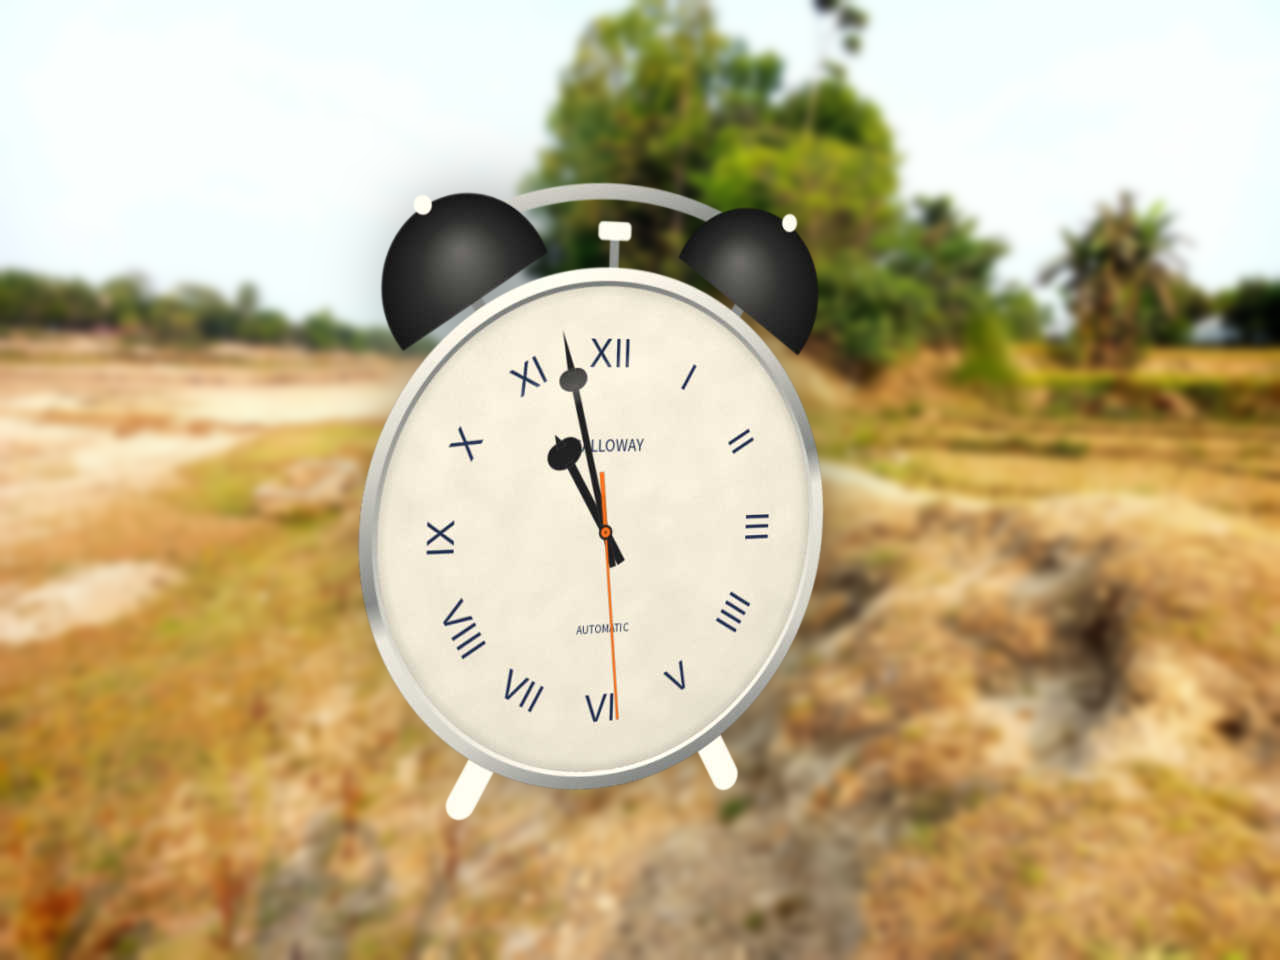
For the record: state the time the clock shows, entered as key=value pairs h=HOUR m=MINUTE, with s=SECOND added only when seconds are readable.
h=10 m=57 s=29
